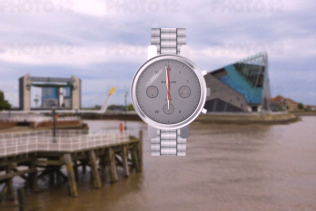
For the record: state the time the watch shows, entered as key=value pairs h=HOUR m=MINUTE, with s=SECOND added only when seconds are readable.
h=5 m=59
